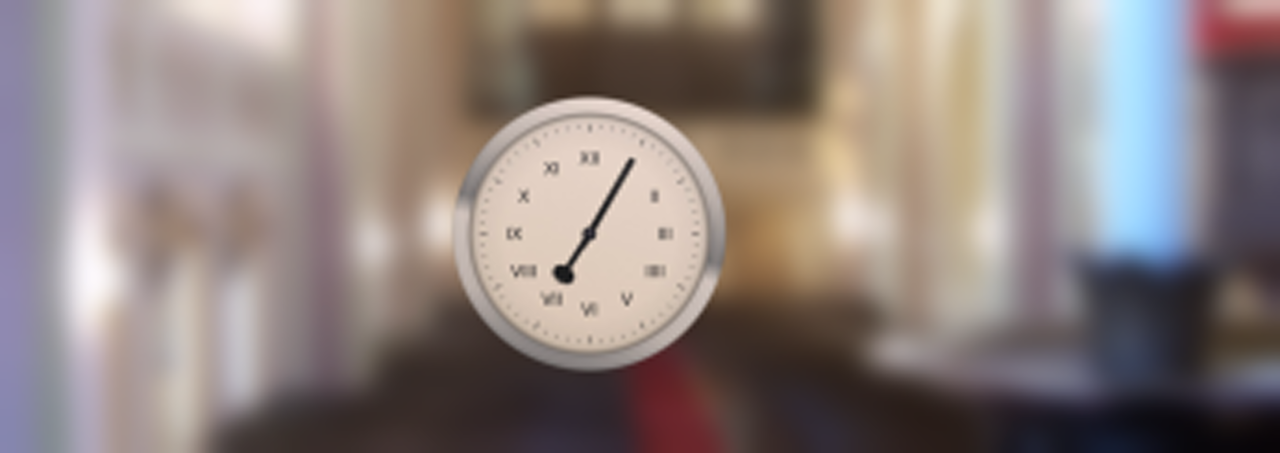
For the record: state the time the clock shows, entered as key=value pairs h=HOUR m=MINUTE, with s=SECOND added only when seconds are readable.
h=7 m=5
